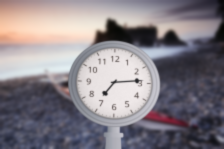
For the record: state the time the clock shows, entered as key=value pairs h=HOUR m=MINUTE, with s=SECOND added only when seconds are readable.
h=7 m=14
